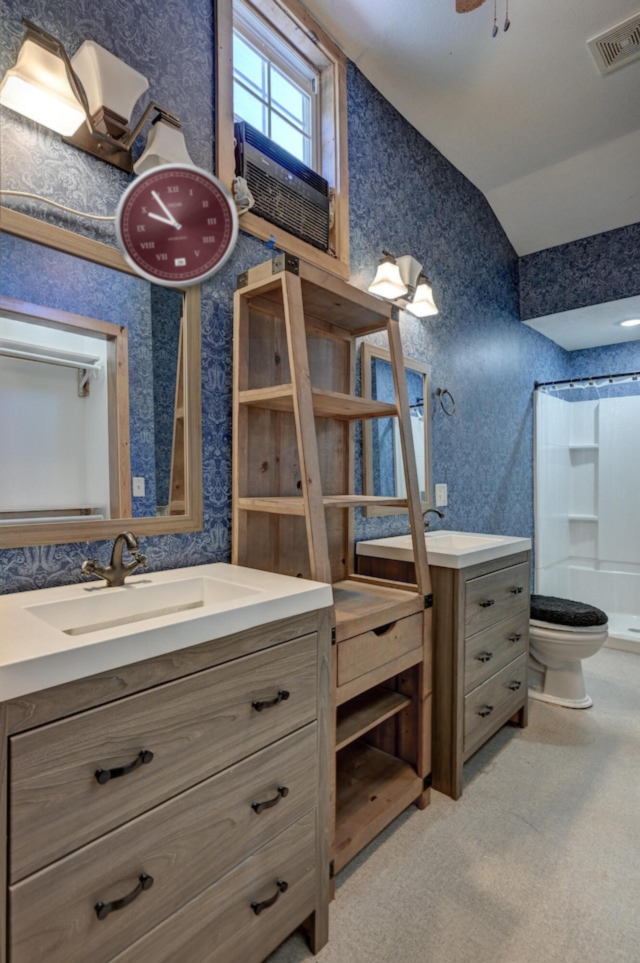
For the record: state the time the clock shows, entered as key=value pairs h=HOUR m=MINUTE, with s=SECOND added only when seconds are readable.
h=9 m=55
